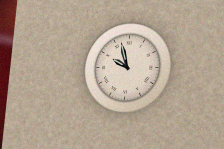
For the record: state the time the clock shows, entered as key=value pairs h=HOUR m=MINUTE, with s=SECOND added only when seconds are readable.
h=9 m=57
